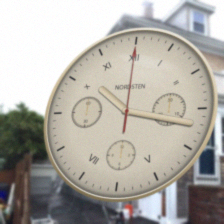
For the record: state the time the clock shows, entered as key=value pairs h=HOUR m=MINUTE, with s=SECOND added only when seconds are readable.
h=10 m=17
